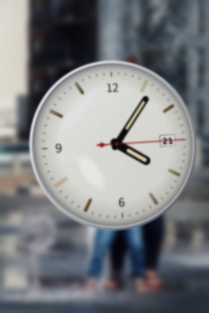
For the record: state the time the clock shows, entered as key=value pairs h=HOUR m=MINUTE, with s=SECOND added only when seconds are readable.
h=4 m=6 s=15
